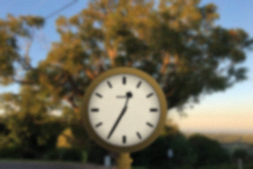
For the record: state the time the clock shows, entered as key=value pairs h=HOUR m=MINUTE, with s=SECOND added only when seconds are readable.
h=12 m=35
